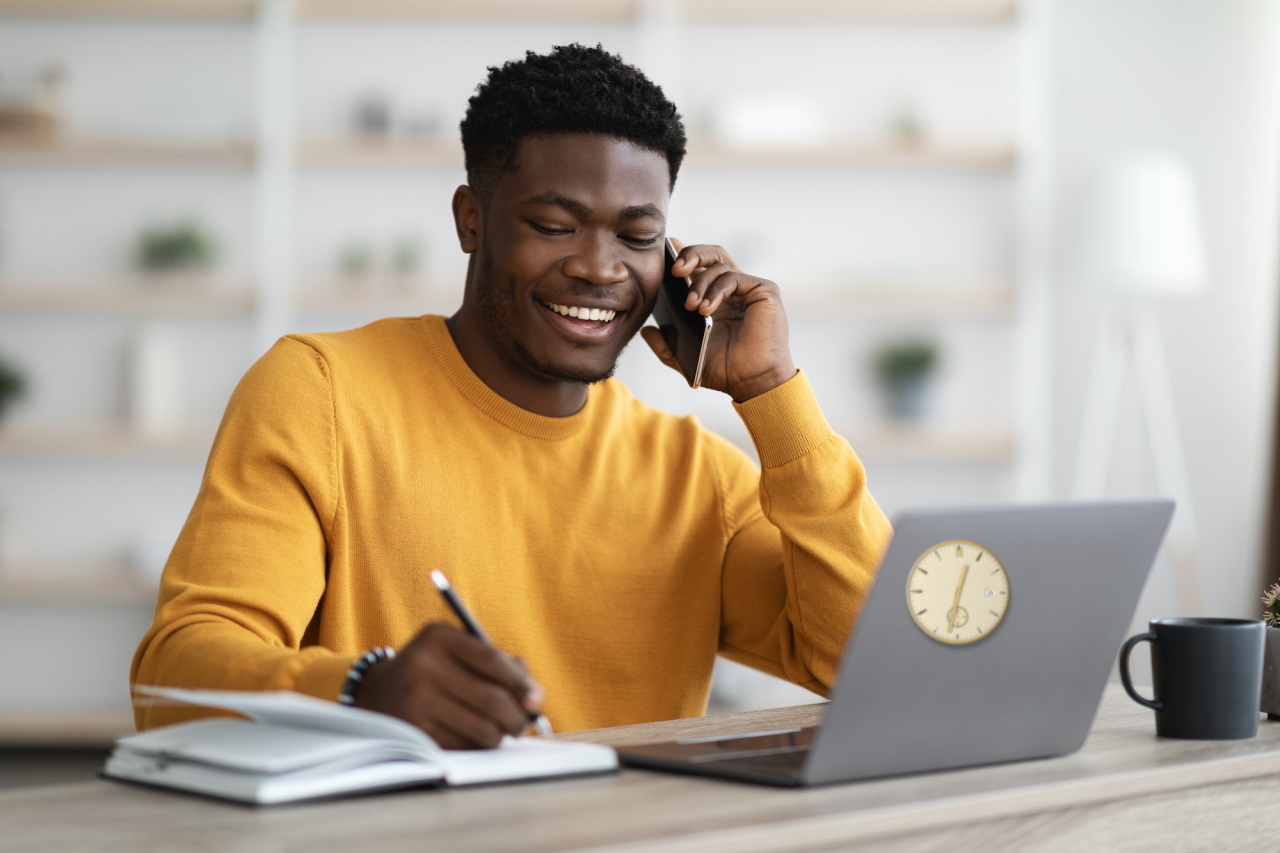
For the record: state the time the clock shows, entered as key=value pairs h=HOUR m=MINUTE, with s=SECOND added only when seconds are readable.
h=12 m=32
